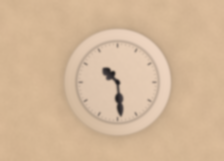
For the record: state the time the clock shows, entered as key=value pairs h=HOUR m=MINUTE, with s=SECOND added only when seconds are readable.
h=10 m=29
